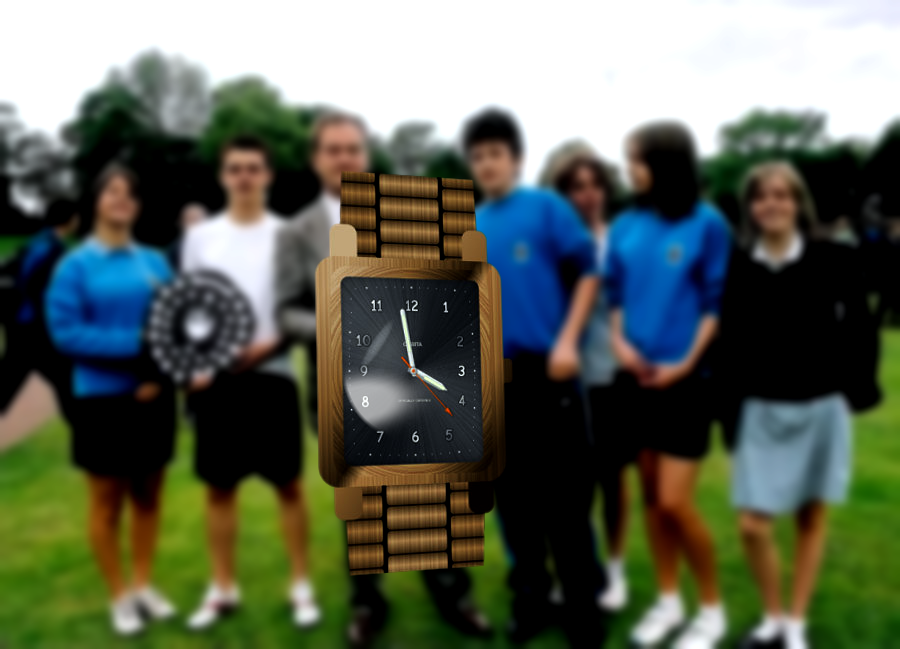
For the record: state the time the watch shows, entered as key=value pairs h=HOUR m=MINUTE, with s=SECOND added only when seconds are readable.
h=3 m=58 s=23
